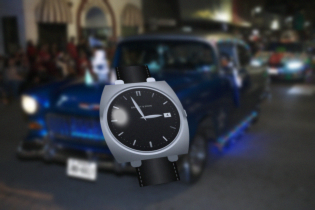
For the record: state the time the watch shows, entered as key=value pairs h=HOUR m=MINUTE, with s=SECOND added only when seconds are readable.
h=2 m=57
